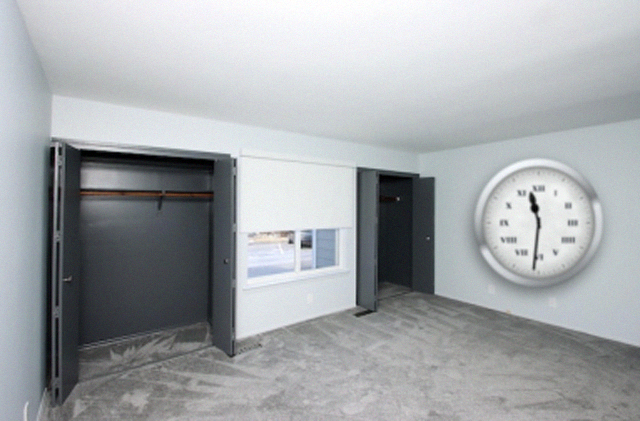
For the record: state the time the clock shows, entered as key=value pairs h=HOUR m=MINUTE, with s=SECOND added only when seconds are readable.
h=11 m=31
